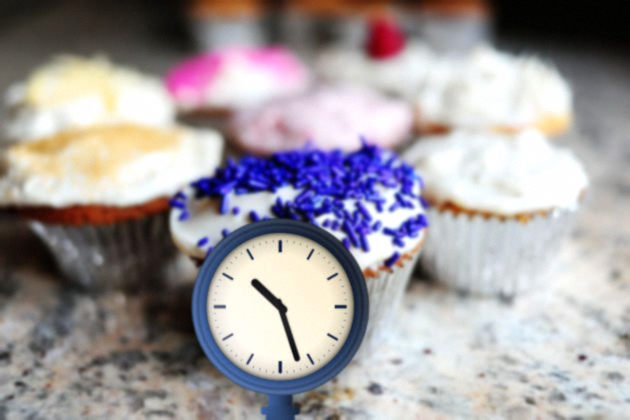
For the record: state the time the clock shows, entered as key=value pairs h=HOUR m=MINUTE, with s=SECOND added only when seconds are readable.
h=10 m=27
